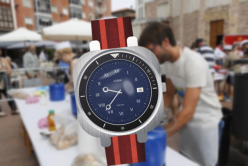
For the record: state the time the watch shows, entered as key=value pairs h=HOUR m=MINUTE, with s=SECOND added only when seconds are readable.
h=9 m=37
